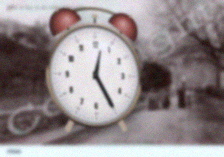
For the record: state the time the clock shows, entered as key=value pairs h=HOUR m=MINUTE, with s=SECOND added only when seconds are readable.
h=12 m=25
